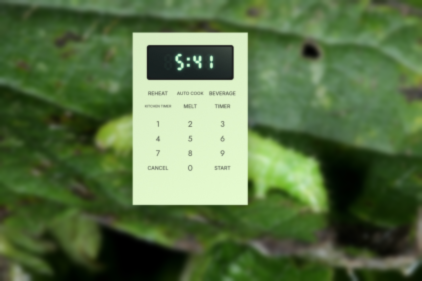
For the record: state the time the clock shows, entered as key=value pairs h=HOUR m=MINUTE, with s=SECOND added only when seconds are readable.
h=5 m=41
